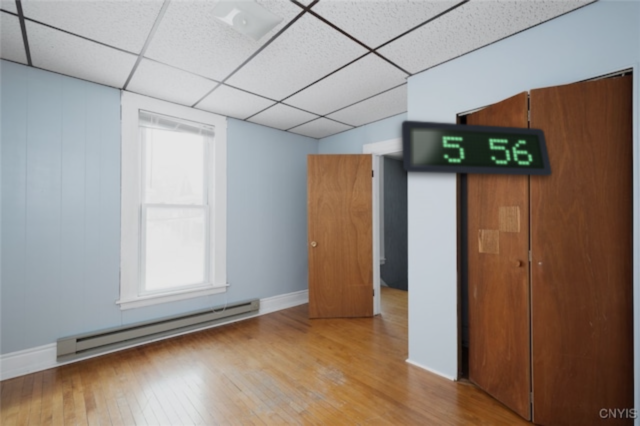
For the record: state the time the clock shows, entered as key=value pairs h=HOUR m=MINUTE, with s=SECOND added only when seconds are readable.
h=5 m=56
